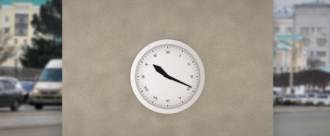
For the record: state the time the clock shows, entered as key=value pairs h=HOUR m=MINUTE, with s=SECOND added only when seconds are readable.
h=10 m=19
